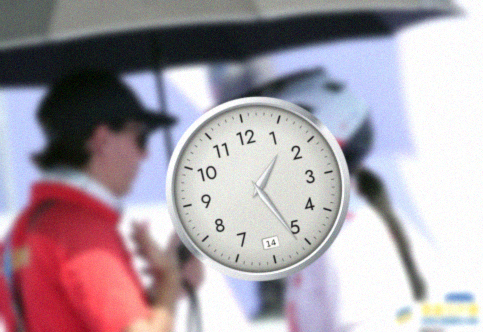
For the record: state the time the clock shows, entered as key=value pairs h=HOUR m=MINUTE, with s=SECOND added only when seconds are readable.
h=1 m=26
